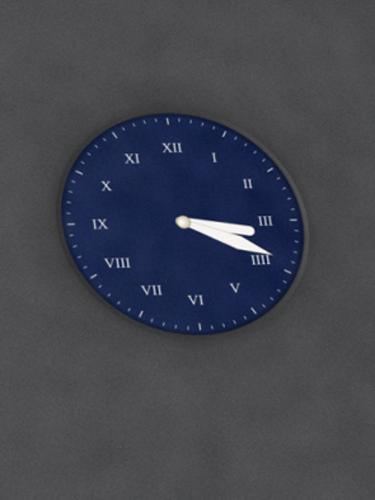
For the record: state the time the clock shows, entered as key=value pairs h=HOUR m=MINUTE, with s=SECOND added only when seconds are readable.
h=3 m=19
